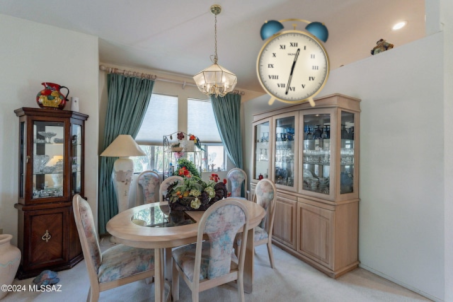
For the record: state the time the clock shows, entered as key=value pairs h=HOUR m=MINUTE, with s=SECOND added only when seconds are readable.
h=12 m=32
